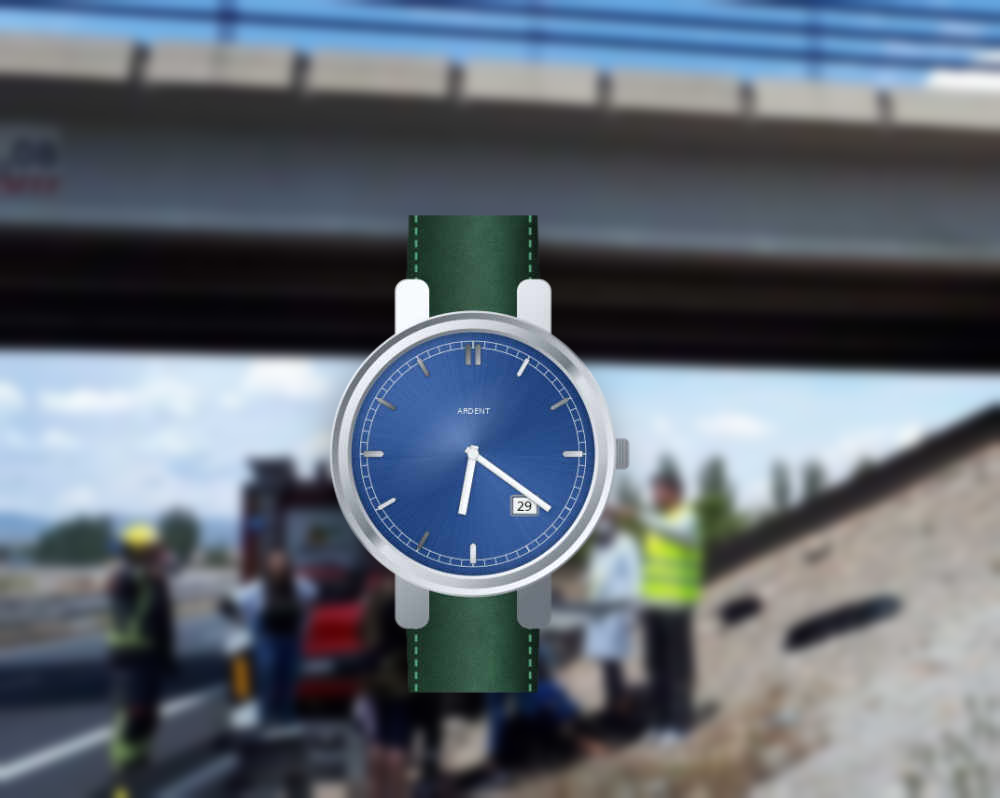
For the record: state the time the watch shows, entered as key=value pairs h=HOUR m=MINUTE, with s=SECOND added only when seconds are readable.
h=6 m=21
